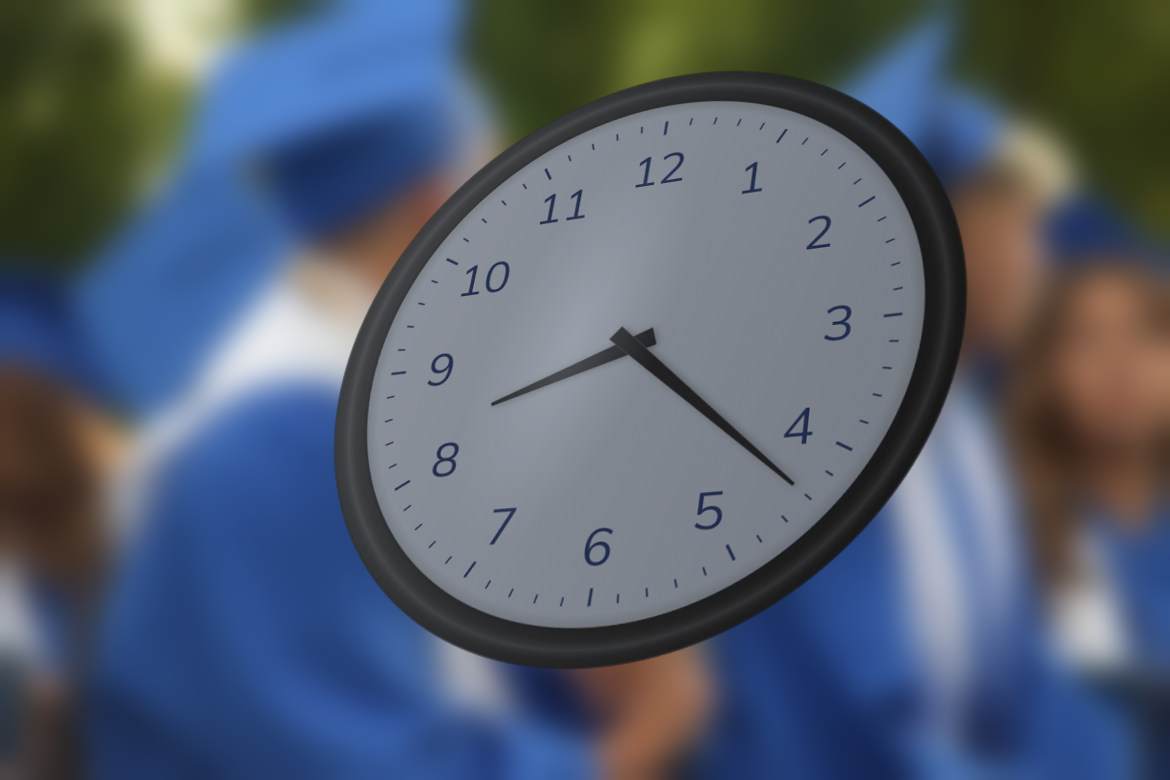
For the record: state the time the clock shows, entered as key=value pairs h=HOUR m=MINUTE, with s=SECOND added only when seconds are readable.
h=8 m=22
